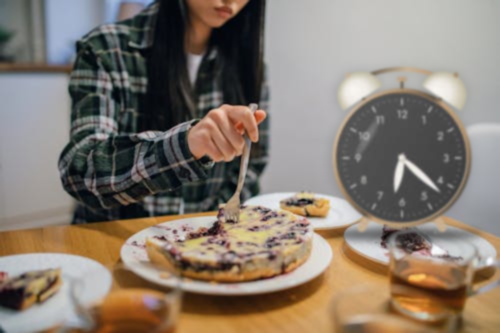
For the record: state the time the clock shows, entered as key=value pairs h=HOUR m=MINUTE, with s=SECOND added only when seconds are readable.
h=6 m=22
